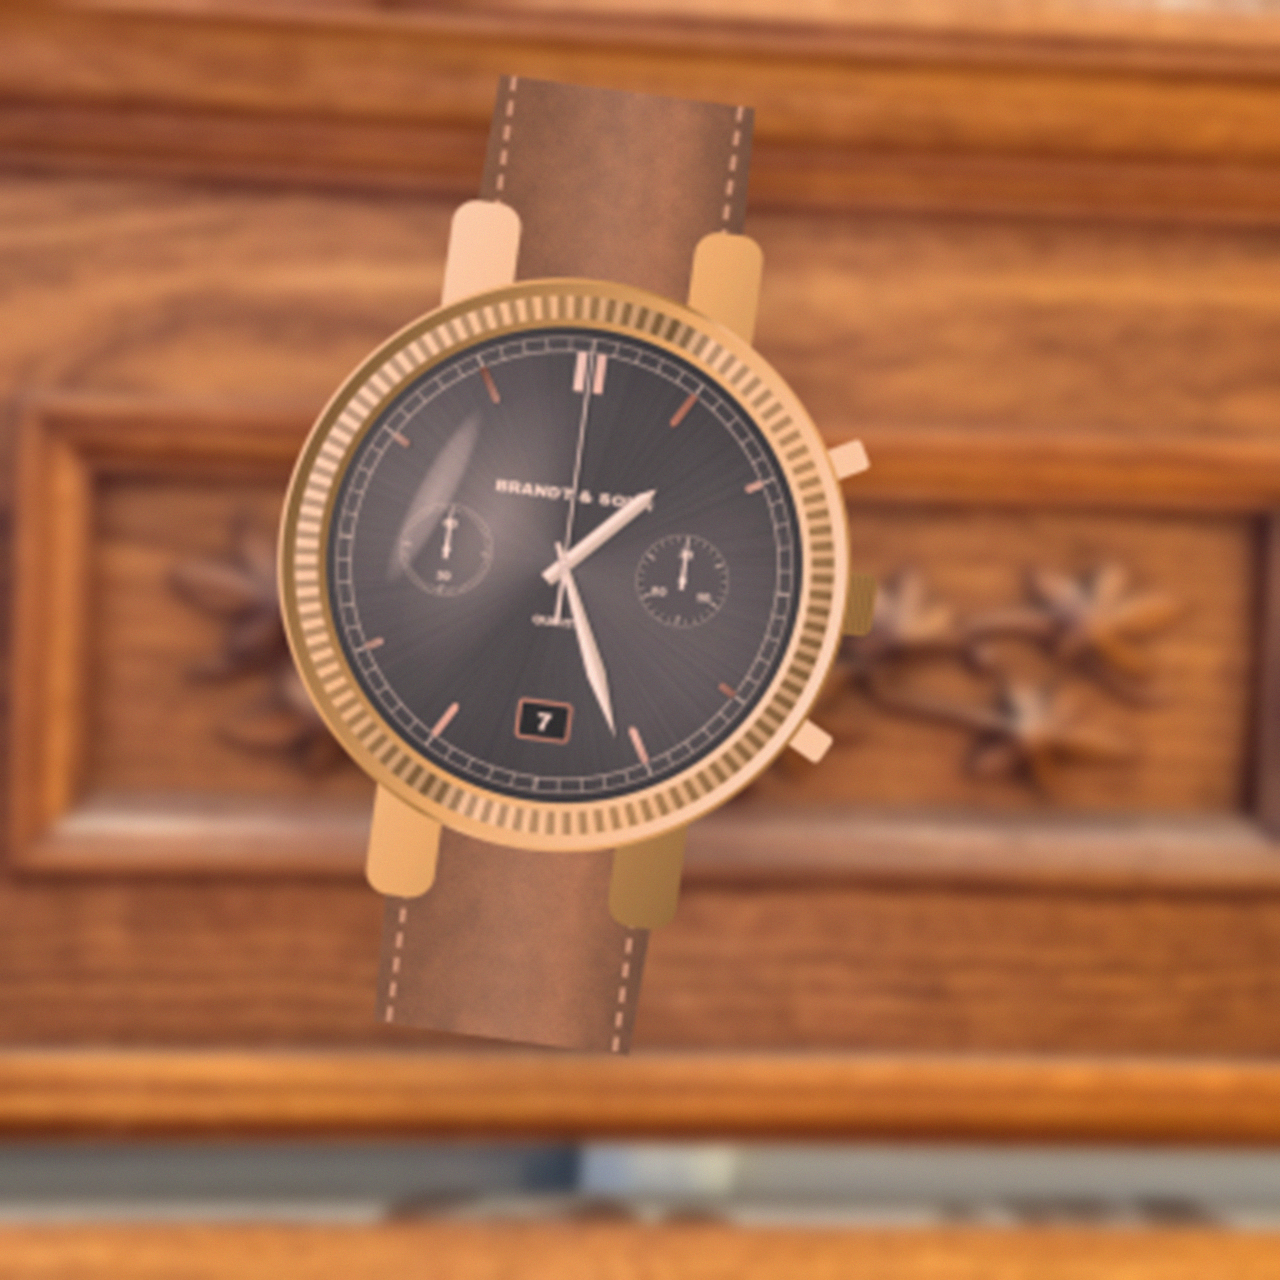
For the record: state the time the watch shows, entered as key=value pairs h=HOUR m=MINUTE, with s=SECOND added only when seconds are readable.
h=1 m=26
